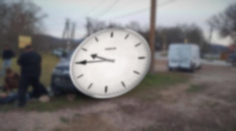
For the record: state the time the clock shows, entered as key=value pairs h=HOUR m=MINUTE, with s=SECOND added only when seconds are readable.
h=9 m=45
